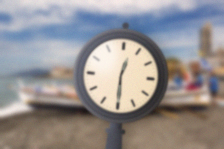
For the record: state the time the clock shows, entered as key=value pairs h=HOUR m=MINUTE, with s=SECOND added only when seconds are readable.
h=12 m=30
